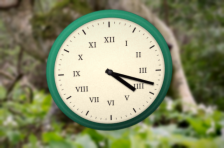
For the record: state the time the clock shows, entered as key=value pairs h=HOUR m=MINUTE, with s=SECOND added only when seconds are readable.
h=4 m=18
